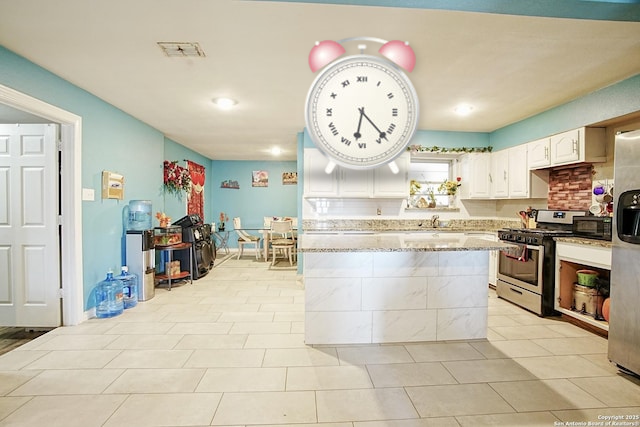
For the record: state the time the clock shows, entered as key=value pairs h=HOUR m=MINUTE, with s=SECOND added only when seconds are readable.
h=6 m=23
